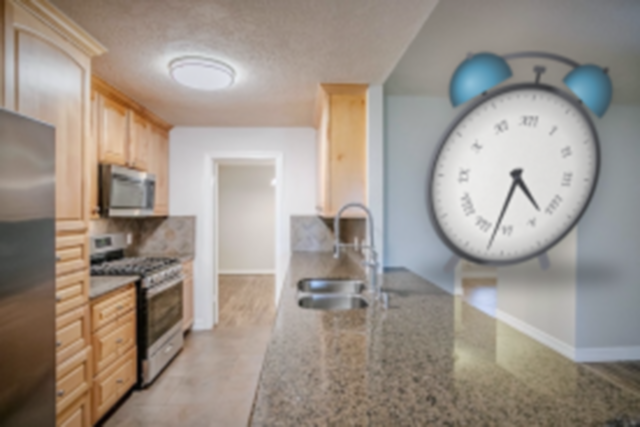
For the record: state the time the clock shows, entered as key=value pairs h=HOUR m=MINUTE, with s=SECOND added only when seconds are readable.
h=4 m=32
